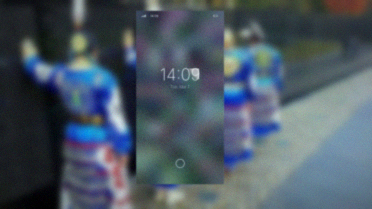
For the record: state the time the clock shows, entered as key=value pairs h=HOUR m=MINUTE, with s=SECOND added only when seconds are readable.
h=14 m=9
